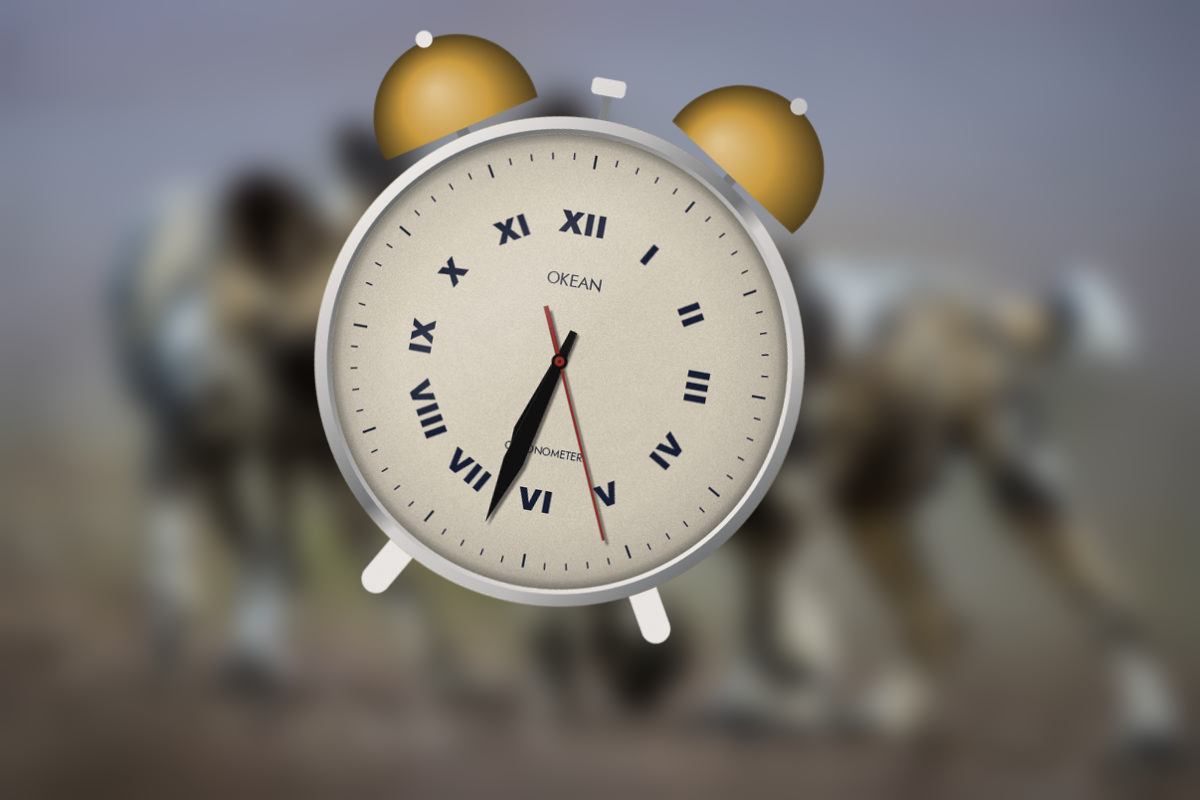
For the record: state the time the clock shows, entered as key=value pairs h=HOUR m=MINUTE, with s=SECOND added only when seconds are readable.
h=6 m=32 s=26
